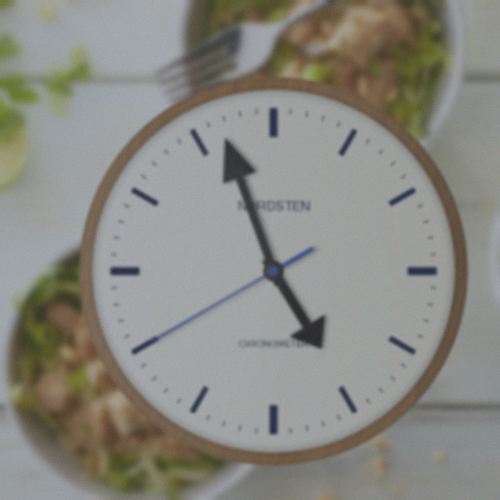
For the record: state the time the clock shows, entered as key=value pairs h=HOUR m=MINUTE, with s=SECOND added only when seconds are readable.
h=4 m=56 s=40
